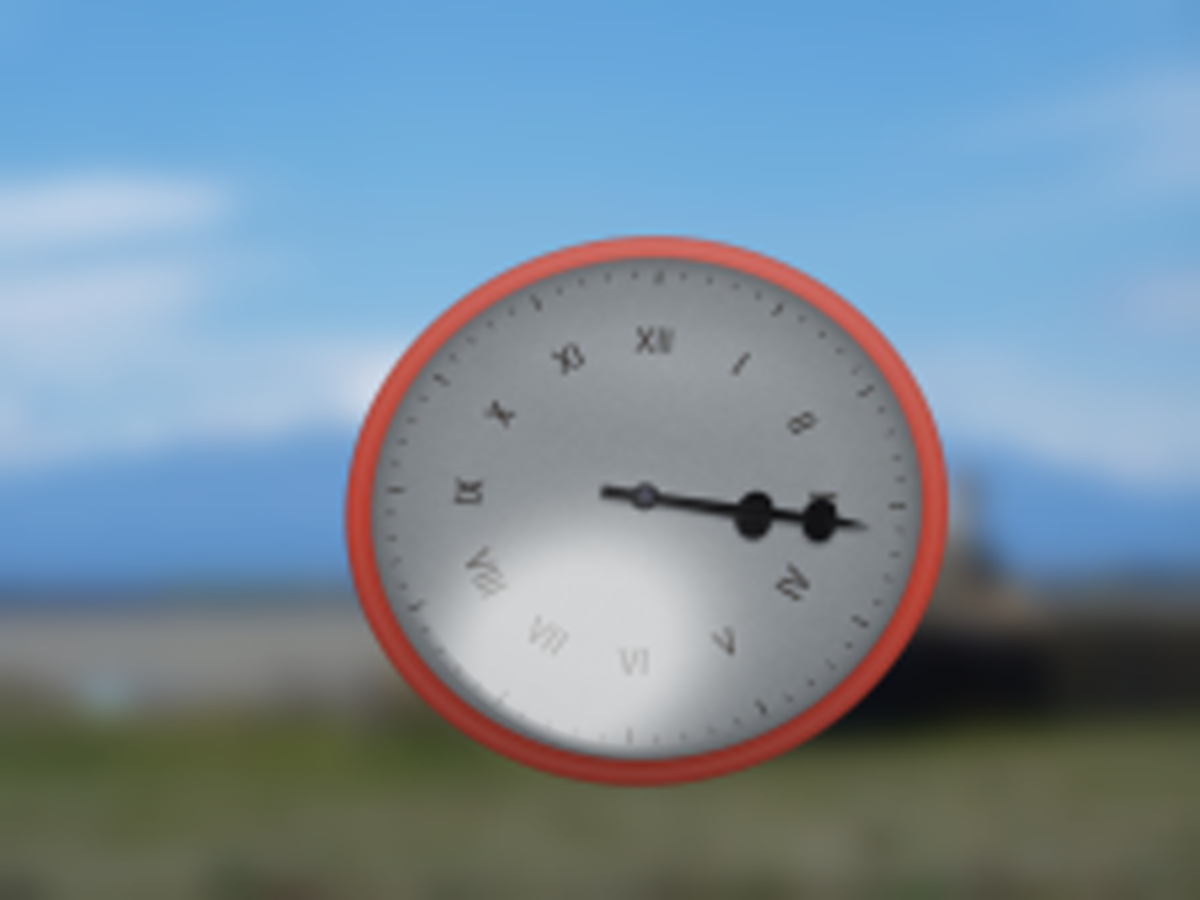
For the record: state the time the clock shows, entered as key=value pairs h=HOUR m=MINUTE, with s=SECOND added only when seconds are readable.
h=3 m=16
